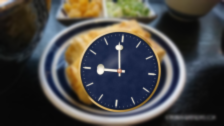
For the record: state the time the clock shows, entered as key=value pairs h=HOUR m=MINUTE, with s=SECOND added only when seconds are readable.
h=8 m=59
